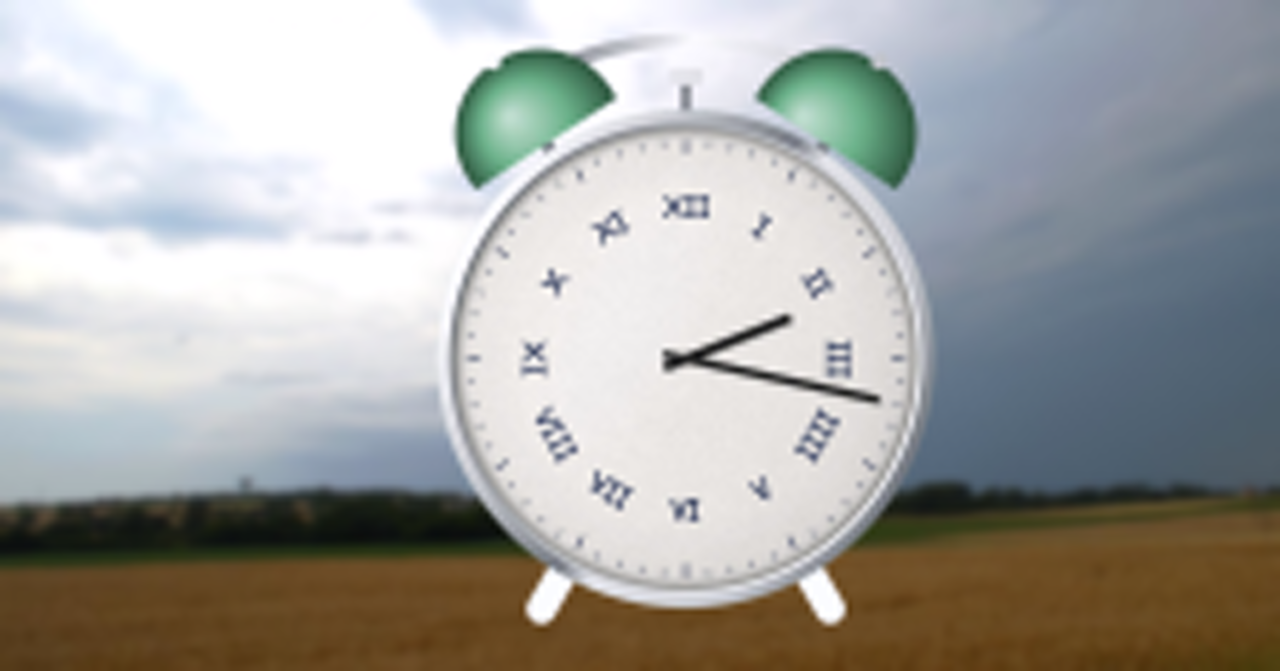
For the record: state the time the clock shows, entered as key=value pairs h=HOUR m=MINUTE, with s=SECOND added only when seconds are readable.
h=2 m=17
